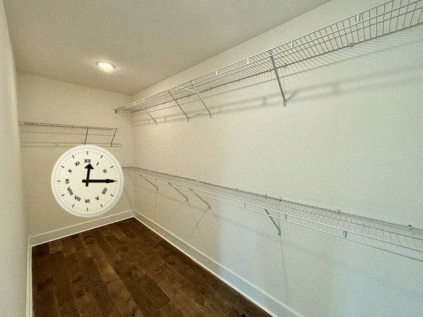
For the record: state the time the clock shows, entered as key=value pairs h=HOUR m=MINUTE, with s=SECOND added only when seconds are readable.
h=12 m=15
